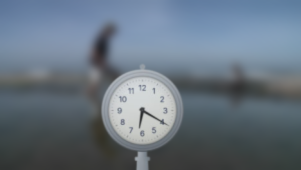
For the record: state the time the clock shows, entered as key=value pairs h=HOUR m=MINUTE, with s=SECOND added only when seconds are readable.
h=6 m=20
